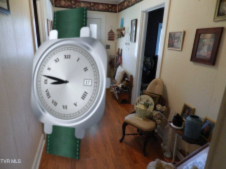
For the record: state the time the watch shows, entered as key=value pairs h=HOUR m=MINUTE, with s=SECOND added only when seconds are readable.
h=8 m=47
